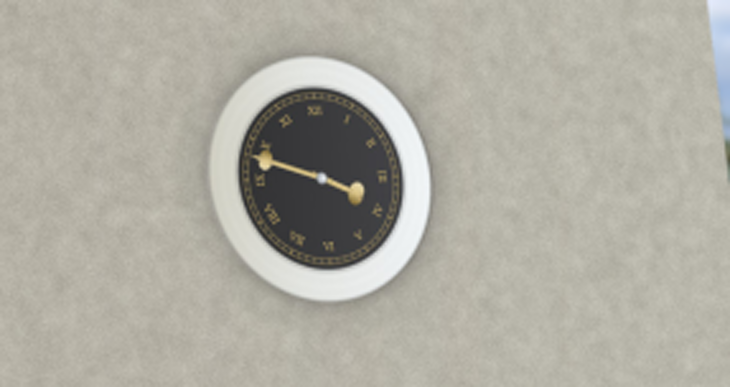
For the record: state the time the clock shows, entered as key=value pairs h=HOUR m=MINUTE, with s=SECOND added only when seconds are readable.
h=3 m=48
